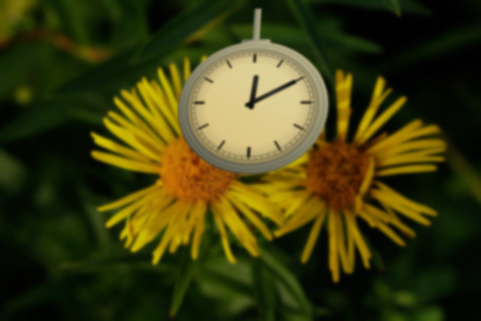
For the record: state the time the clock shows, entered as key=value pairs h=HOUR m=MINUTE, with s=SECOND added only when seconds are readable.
h=12 m=10
